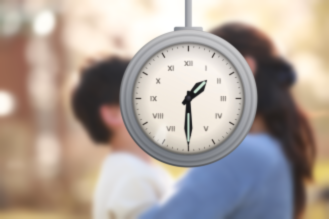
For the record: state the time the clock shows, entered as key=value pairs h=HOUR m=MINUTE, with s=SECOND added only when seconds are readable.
h=1 m=30
